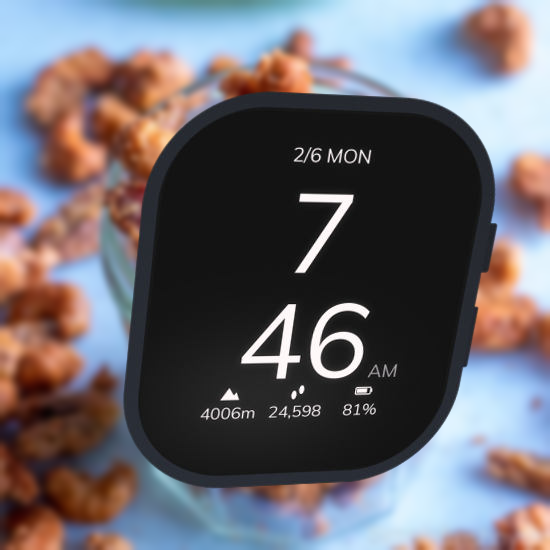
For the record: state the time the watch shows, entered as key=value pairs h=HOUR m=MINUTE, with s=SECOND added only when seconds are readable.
h=7 m=46
